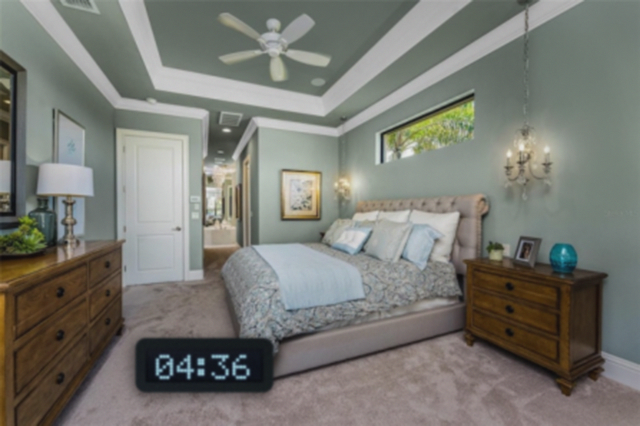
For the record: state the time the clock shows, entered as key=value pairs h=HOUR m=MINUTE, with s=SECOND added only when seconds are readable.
h=4 m=36
